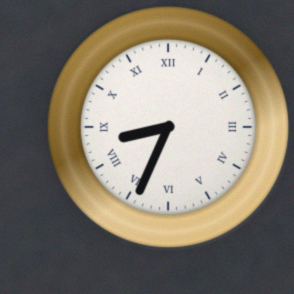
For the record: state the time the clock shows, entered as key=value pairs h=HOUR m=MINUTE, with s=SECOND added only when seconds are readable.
h=8 m=34
